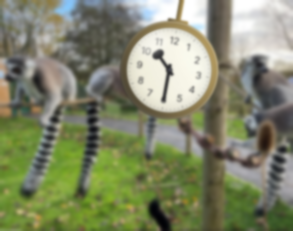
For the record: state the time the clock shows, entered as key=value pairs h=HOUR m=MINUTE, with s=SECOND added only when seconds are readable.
h=10 m=30
